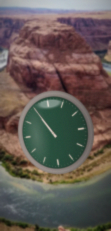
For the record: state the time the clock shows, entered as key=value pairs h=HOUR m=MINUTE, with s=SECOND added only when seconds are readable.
h=10 m=55
